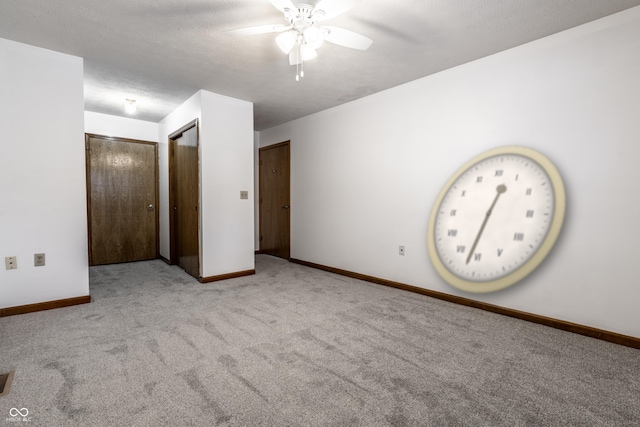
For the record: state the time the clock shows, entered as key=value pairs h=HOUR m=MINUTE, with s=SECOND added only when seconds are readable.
h=12 m=32
